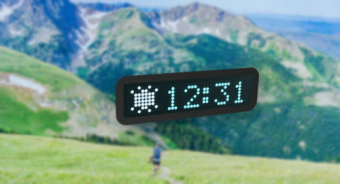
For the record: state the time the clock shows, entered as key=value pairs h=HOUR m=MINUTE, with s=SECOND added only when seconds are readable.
h=12 m=31
